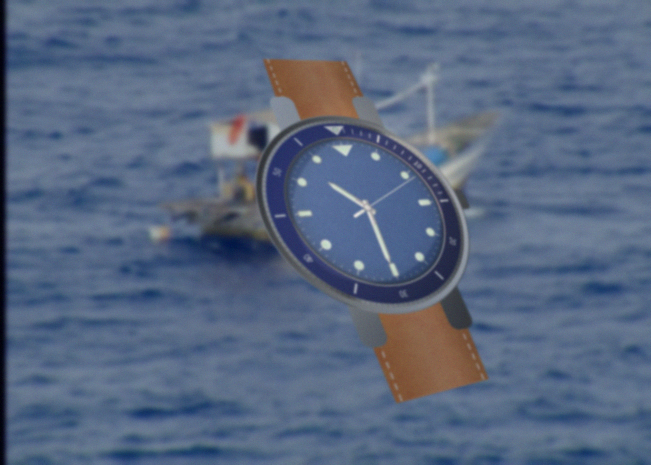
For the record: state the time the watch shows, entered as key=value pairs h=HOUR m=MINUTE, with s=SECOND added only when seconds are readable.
h=10 m=30 s=11
